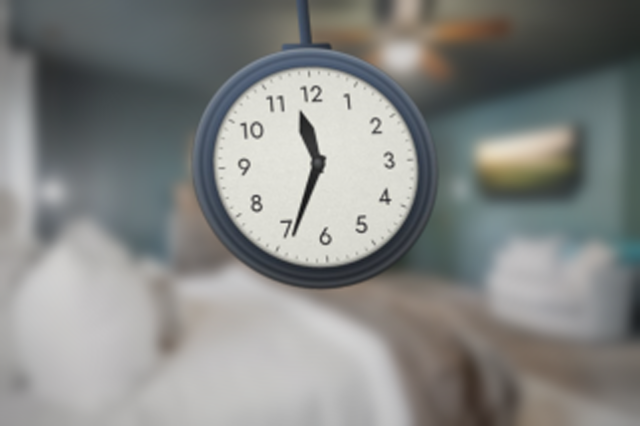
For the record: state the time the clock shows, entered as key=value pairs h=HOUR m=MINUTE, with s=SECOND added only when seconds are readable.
h=11 m=34
